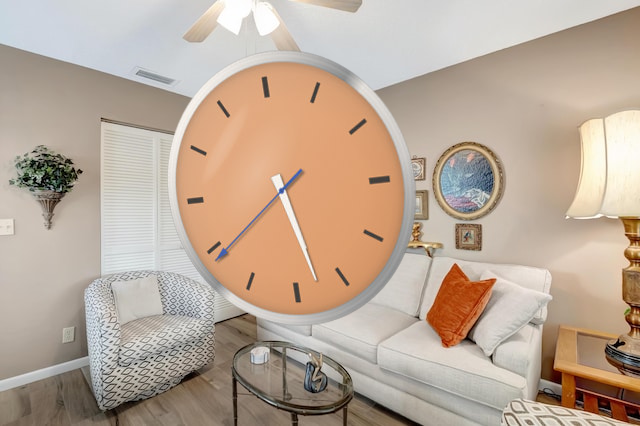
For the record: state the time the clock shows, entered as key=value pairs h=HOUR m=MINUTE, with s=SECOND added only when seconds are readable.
h=5 m=27 s=39
